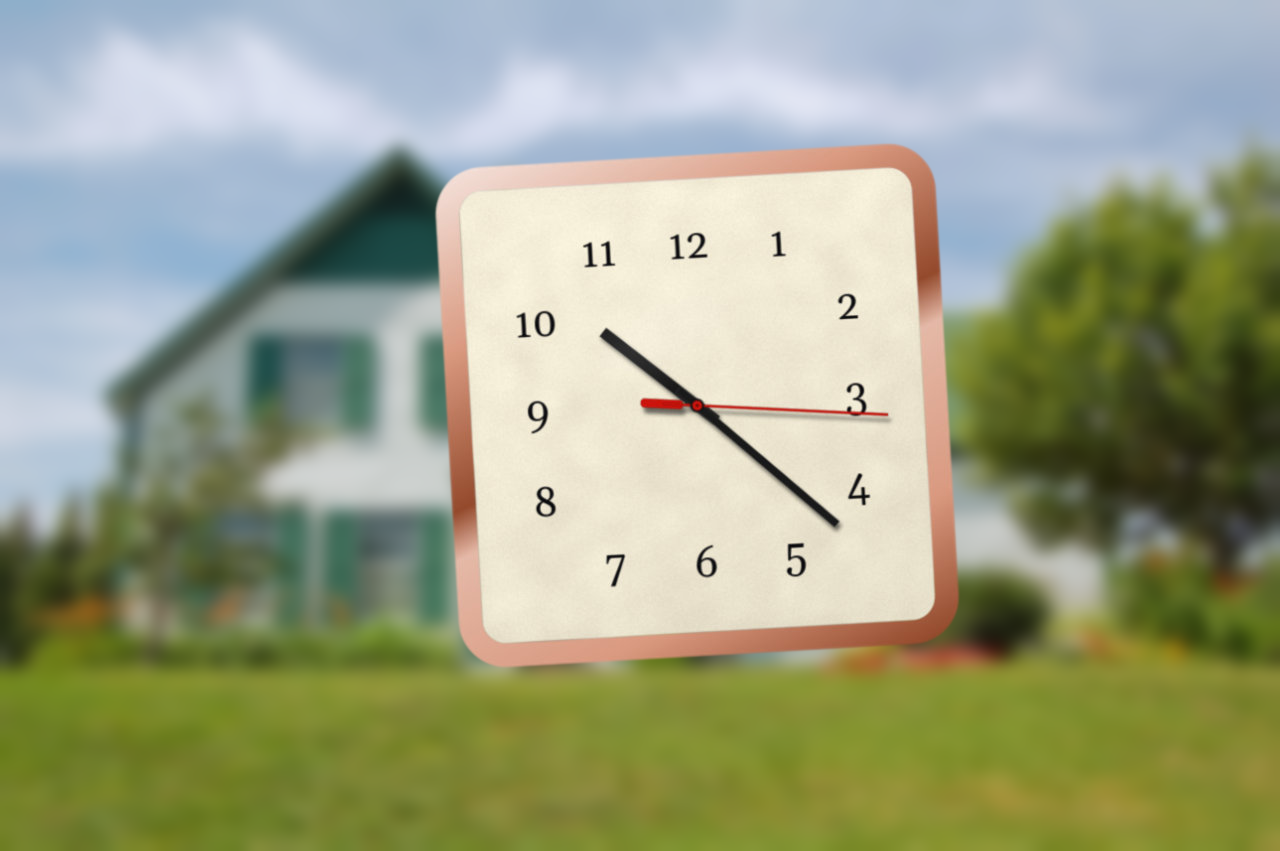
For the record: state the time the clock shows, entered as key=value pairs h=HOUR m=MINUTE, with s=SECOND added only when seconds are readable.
h=10 m=22 s=16
